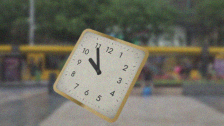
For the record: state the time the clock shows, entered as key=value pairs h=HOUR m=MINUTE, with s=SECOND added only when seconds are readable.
h=9 m=55
